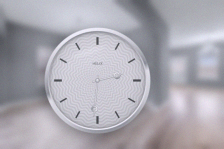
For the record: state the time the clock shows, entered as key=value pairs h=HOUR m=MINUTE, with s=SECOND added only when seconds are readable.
h=2 m=31
